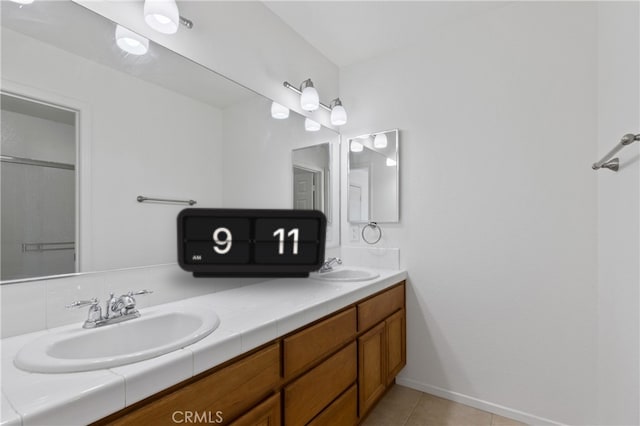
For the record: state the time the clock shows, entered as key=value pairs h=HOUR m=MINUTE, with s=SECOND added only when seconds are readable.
h=9 m=11
